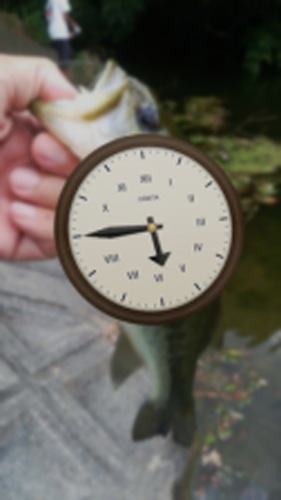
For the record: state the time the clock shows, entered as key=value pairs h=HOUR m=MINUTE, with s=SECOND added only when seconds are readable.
h=5 m=45
